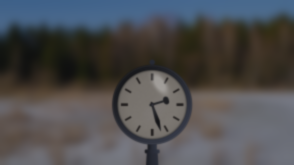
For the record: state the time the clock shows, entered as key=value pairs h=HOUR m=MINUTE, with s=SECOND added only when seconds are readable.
h=2 m=27
